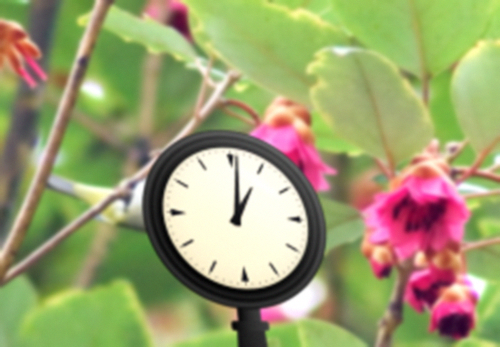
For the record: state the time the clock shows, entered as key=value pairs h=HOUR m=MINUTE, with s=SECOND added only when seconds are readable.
h=1 m=1
